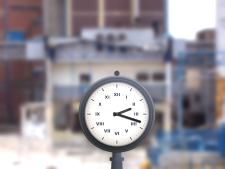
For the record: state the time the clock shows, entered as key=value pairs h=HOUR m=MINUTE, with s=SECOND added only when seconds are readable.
h=2 m=18
